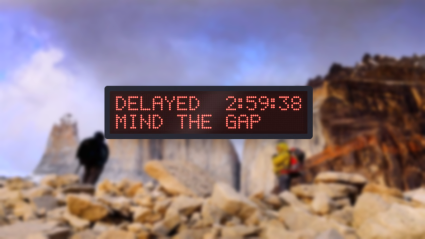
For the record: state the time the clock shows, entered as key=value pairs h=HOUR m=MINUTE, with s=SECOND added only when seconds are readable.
h=2 m=59 s=38
